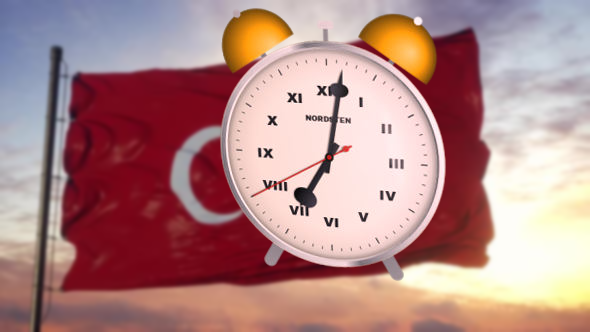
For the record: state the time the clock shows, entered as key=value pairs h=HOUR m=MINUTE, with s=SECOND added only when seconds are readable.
h=7 m=1 s=40
